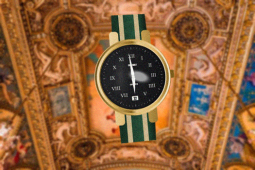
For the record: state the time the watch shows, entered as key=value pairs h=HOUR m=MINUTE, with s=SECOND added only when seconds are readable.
h=5 m=59
